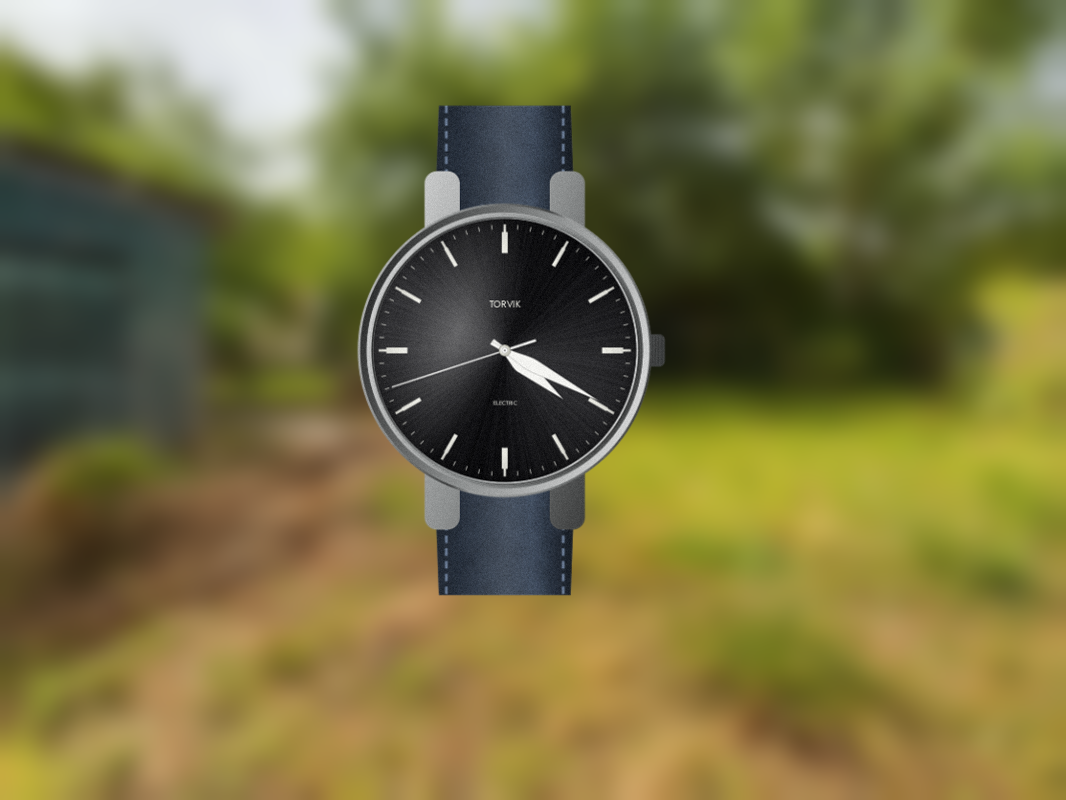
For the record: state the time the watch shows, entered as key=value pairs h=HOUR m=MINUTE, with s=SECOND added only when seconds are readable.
h=4 m=19 s=42
